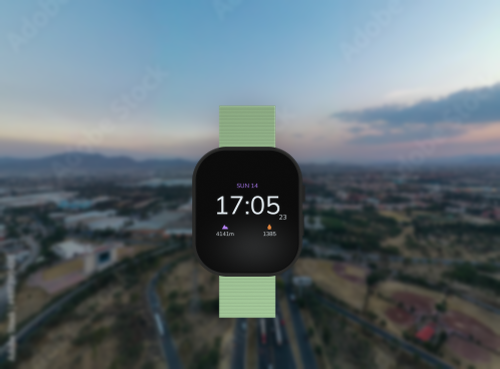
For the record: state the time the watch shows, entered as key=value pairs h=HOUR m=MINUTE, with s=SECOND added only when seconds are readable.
h=17 m=5
